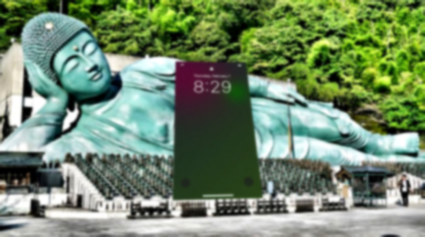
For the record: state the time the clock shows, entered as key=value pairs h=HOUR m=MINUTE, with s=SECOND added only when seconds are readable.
h=8 m=29
